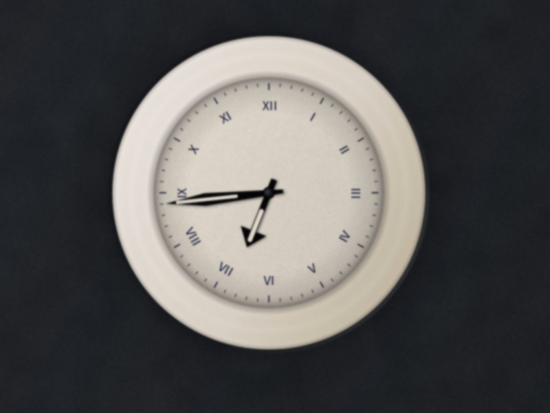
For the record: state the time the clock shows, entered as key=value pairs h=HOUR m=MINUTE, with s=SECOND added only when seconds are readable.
h=6 m=44
